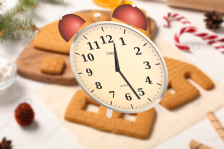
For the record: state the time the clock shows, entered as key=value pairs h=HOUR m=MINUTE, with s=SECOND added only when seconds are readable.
h=12 m=27
